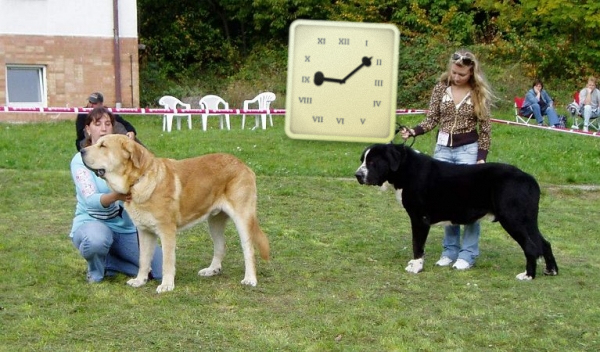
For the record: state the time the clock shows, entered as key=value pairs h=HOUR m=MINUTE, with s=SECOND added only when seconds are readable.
h=9 m=8
